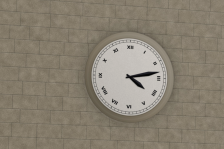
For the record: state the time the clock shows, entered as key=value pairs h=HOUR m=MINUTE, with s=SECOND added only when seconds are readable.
h=4 m=13
